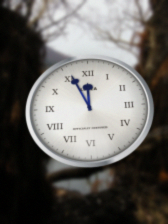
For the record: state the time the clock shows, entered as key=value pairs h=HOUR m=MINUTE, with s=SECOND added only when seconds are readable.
h=11 m=56
